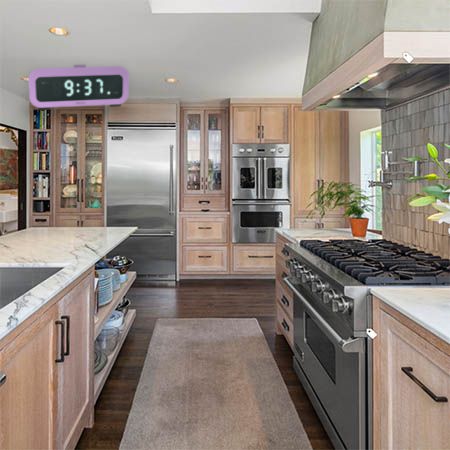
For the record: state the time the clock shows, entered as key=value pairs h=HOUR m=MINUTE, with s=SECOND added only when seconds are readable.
h=9 m=37
